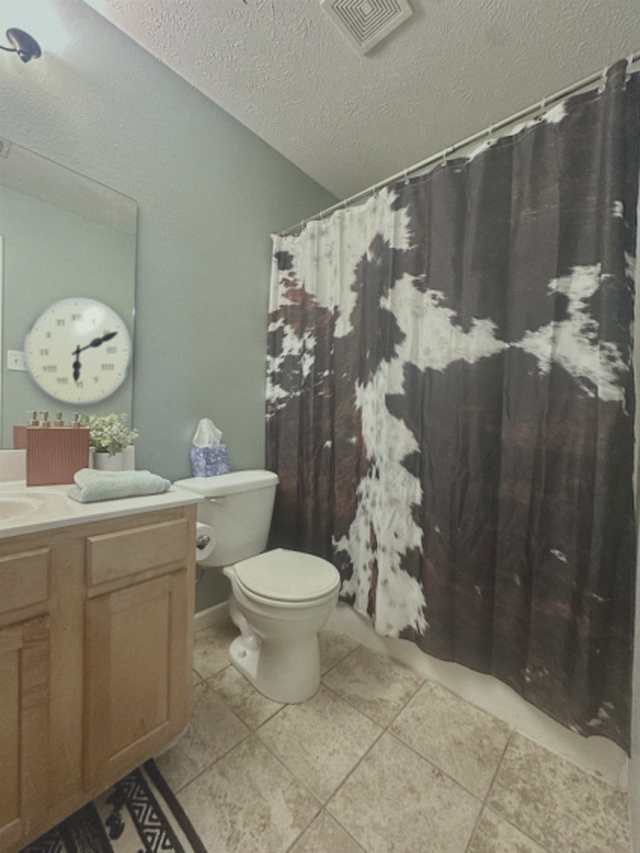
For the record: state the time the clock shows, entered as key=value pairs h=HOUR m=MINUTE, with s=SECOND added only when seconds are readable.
h=6 m=11
